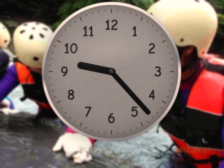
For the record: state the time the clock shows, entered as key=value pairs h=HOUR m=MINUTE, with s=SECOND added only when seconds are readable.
h=9 m=23
